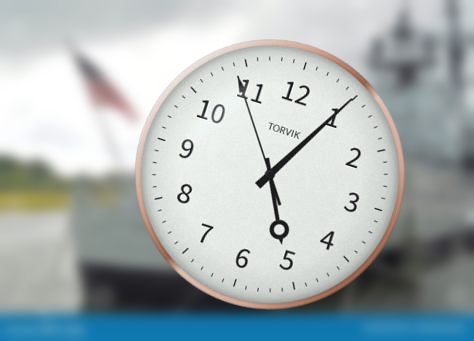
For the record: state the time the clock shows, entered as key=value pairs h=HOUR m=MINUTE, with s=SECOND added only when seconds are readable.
h=5 m=4 s=54
